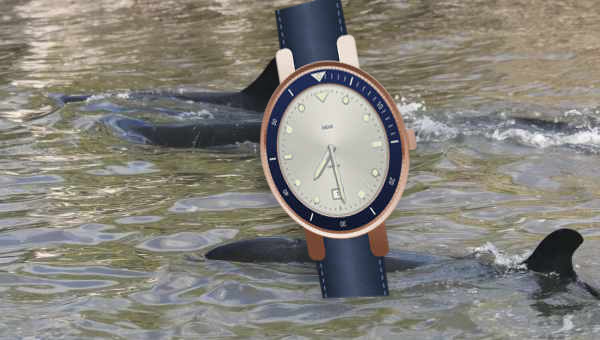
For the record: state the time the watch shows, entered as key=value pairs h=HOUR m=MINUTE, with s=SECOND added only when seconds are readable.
h=7 m=29
